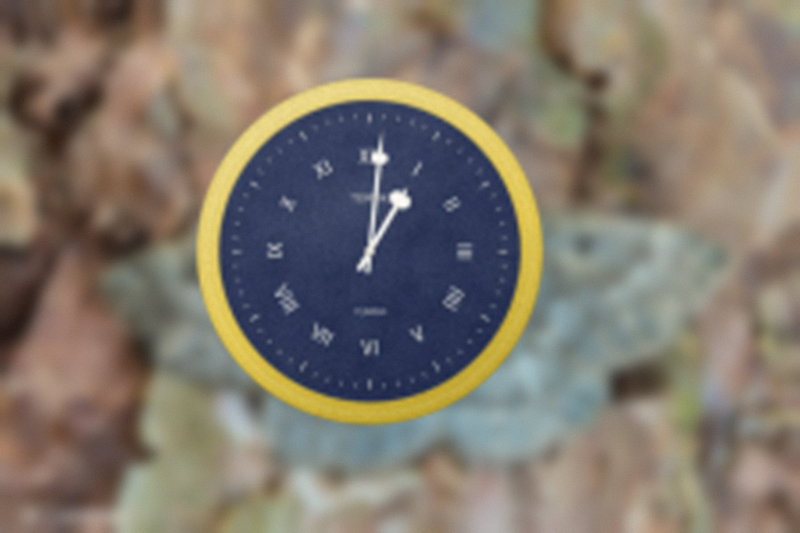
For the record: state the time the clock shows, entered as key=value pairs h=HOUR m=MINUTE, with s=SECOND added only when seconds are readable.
h=1 m=1
